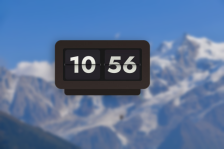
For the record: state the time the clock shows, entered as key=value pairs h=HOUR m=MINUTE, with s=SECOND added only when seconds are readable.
h=10 m=56
